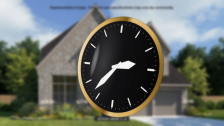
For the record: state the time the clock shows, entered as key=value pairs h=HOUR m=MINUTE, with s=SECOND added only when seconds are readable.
h=2 m=37
